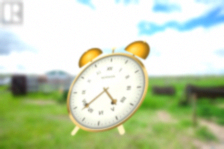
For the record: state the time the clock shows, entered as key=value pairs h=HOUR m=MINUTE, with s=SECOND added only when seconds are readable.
h=4 m=38
